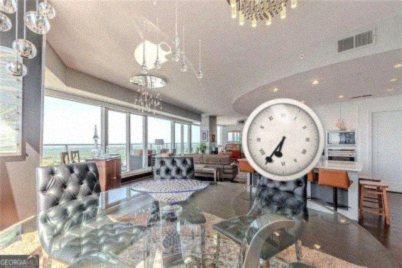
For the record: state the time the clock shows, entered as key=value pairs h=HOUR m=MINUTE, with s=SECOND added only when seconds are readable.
h=6 m=36
